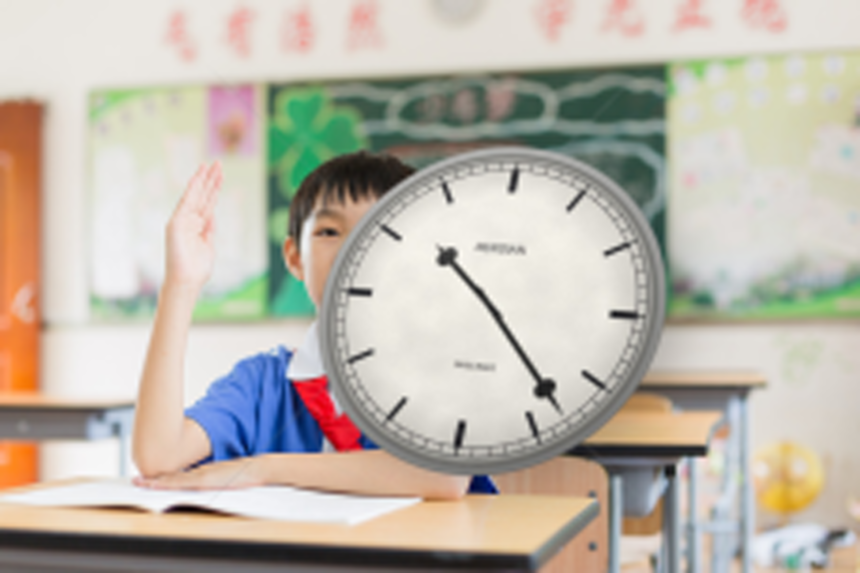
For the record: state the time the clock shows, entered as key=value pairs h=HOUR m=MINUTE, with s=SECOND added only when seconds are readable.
h=10 m=23
